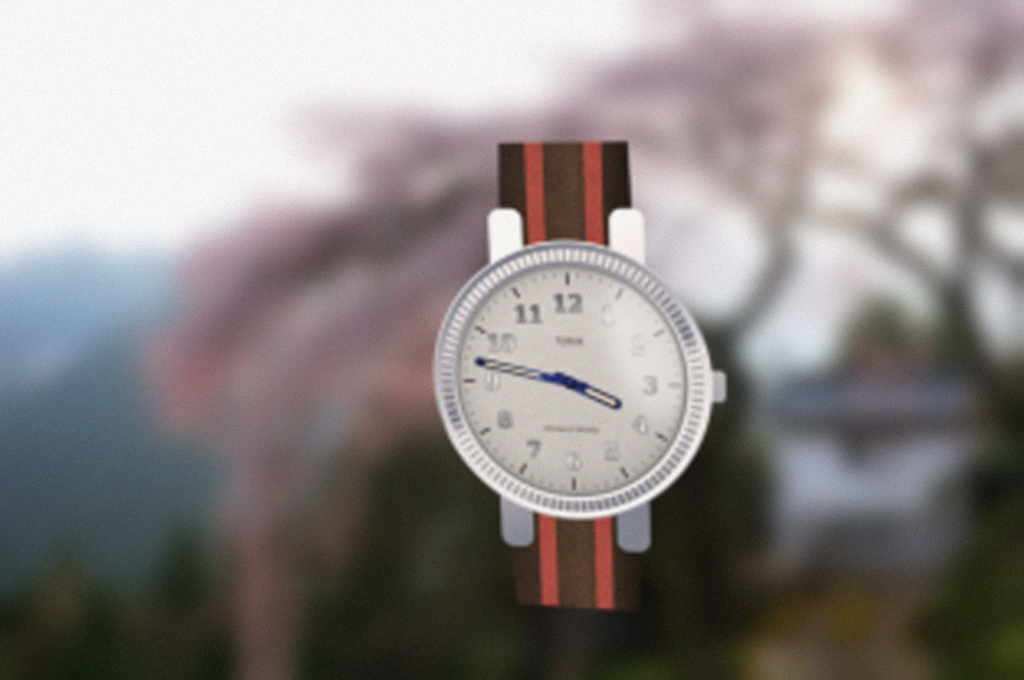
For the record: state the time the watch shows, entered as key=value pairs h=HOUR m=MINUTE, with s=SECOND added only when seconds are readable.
h=3 m=47
